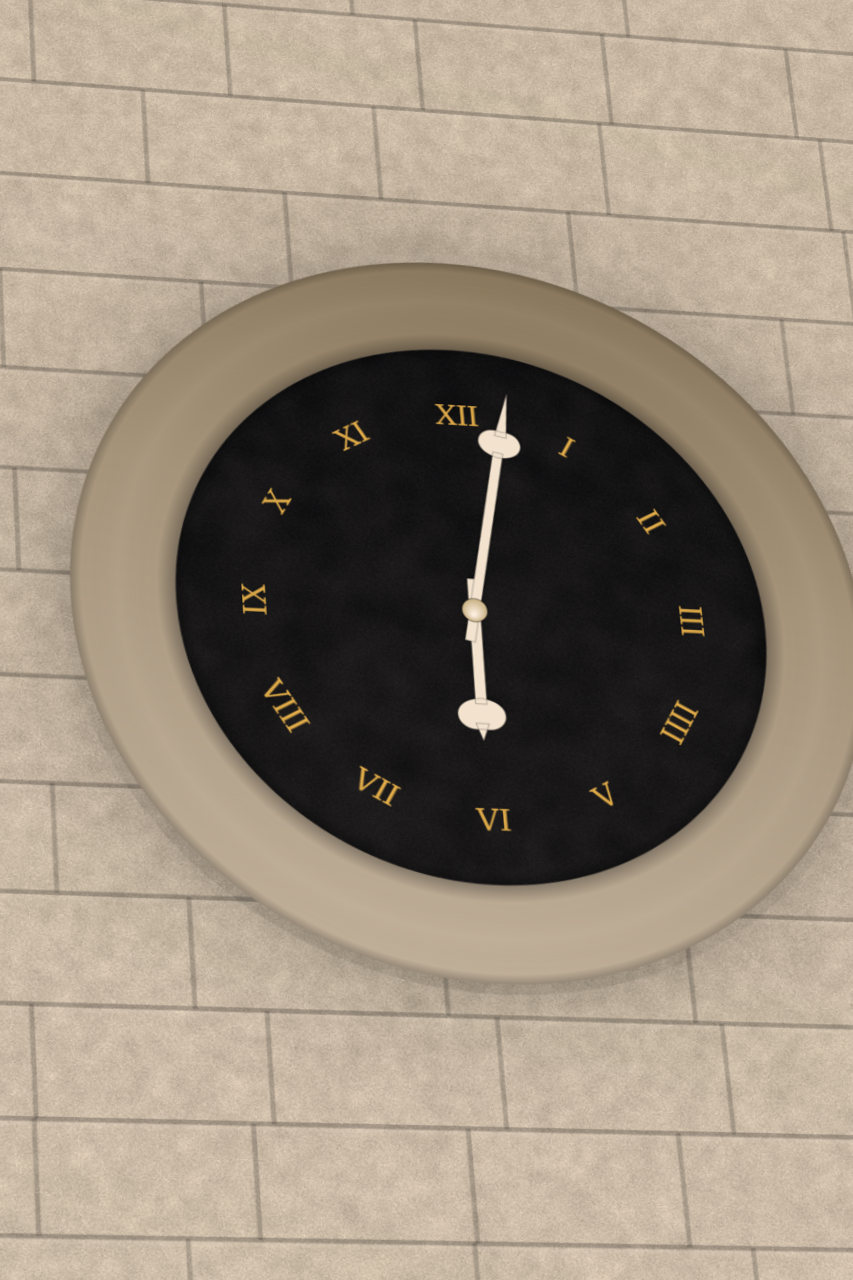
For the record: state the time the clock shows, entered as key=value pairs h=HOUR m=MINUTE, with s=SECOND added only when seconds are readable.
h=6 m=2
